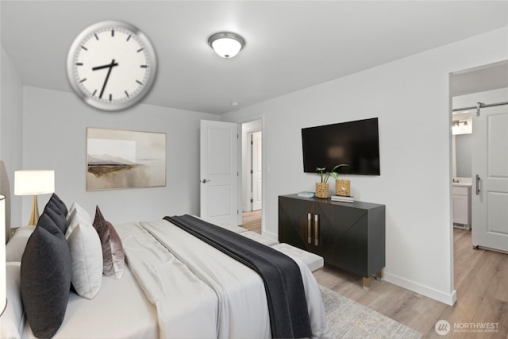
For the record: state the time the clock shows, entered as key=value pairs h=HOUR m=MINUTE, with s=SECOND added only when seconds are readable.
h=8 m=33
